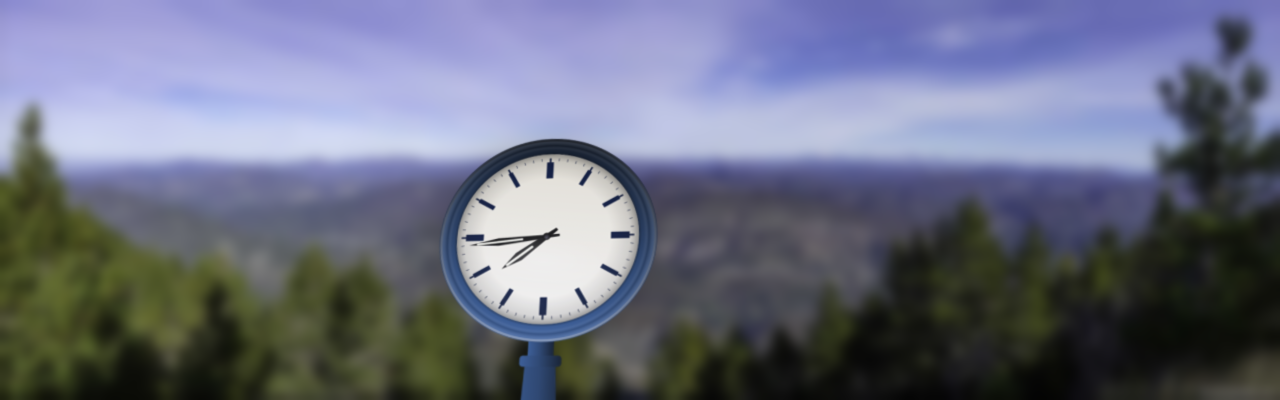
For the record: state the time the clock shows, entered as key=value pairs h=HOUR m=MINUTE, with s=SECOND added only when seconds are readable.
h=7 m=44
